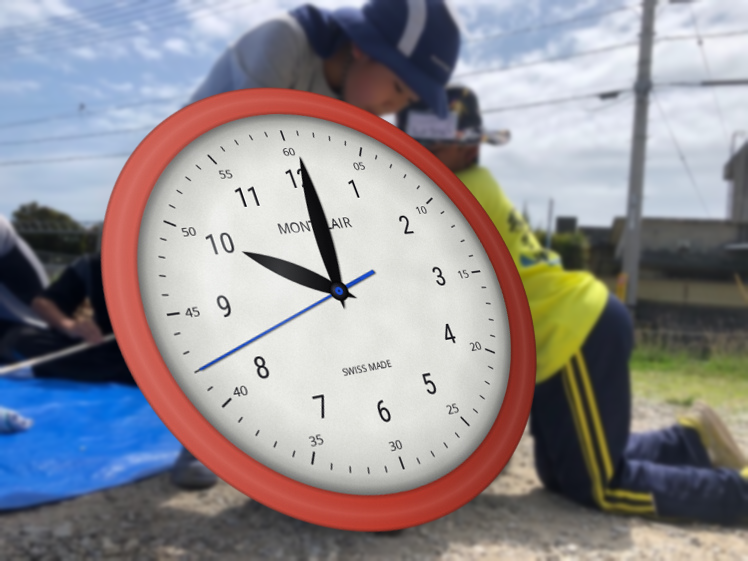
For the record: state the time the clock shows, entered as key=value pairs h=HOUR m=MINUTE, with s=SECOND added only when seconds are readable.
h=10 m=0 s=42
